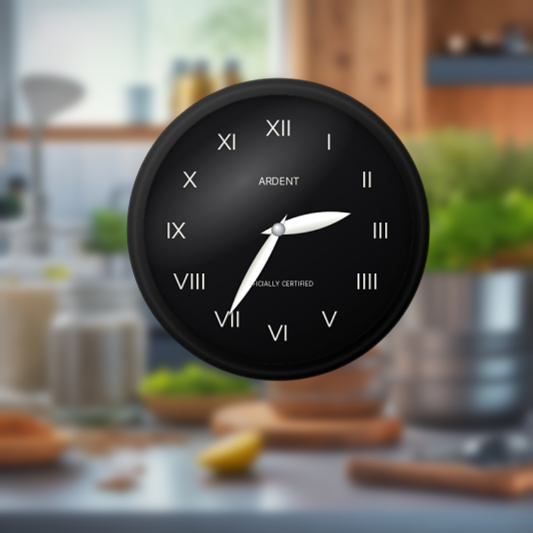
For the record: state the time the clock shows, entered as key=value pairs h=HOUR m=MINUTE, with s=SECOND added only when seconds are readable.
h=2 m=35
